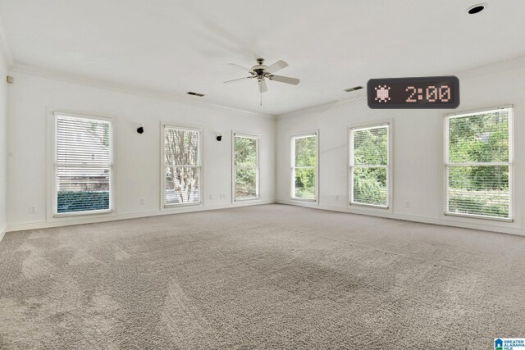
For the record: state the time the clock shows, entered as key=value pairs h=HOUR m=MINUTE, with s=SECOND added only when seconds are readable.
h=2 m=0
